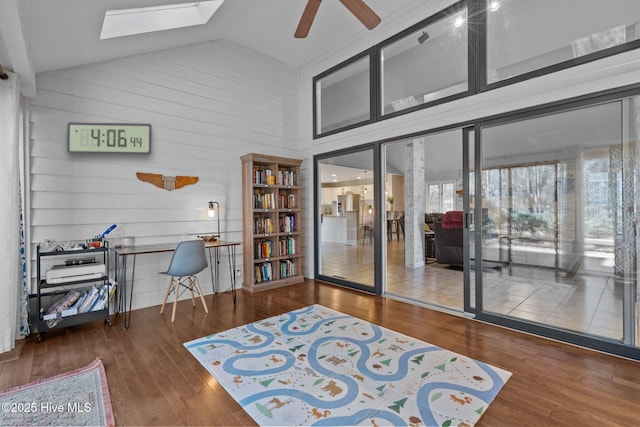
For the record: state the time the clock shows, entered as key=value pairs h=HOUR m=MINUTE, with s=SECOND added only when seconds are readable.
h=4 m=6 s=44
